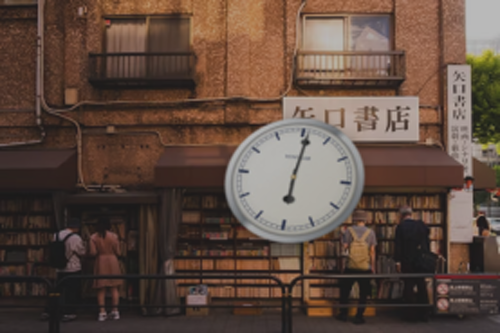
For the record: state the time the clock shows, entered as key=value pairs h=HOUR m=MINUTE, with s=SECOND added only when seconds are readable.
h=6 m=1
